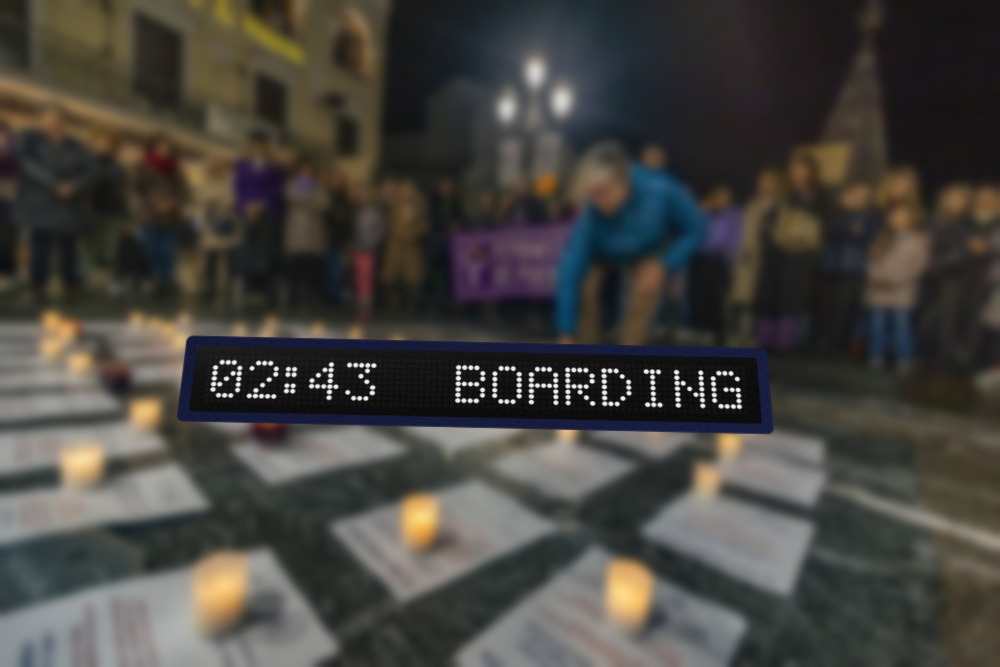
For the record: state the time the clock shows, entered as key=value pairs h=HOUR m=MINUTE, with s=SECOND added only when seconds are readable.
h=2 m=43
